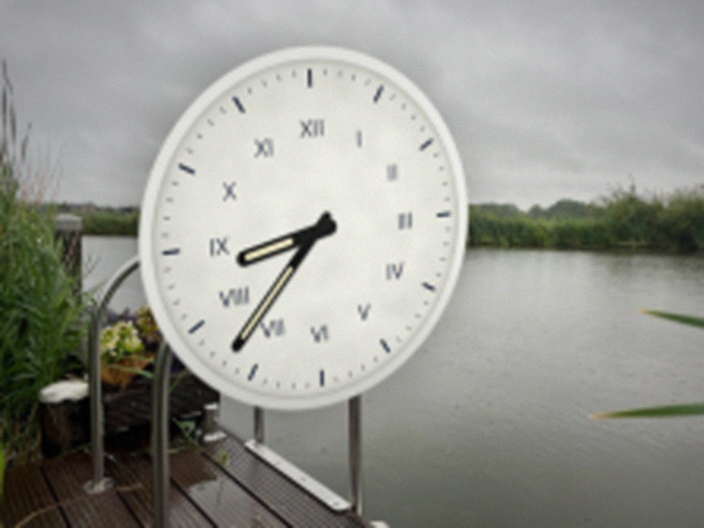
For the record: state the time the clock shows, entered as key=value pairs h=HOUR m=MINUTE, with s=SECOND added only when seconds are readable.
h=8 m=37
